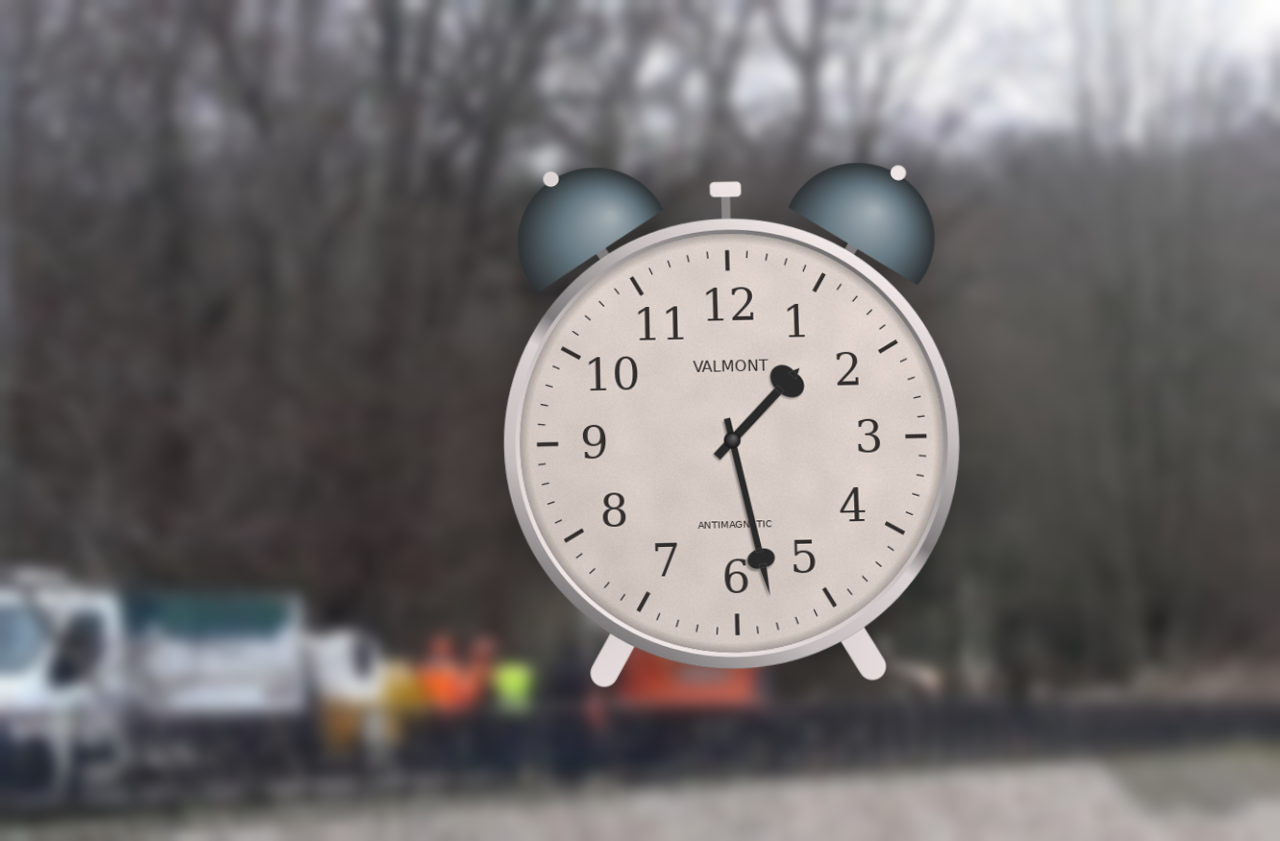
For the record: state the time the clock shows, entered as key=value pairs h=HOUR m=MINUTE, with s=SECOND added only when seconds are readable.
h=1 m=28
